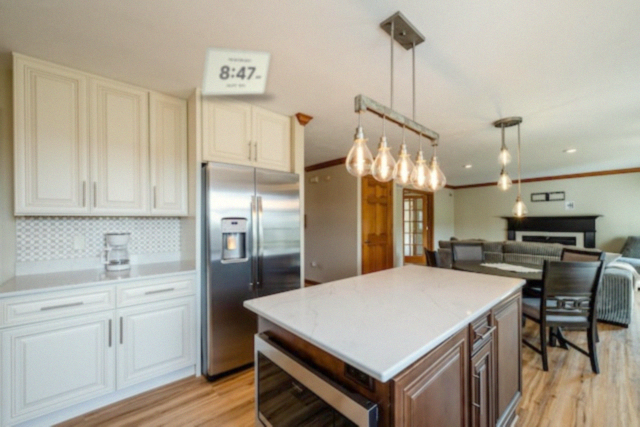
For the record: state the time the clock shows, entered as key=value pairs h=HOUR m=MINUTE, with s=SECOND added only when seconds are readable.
h=8 m=47
